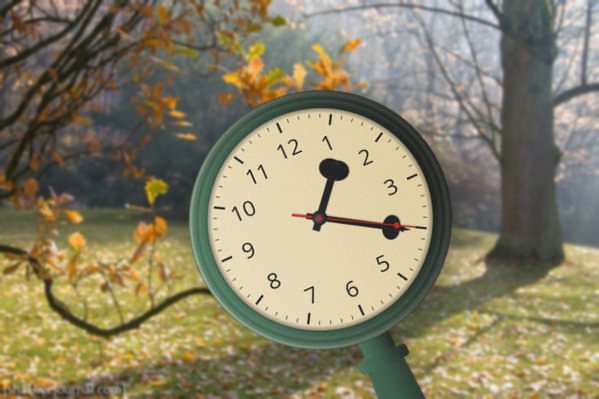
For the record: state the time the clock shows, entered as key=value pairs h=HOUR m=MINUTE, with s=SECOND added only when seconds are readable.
h=1 m=20 s=20
